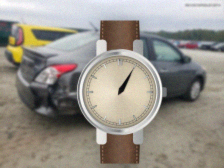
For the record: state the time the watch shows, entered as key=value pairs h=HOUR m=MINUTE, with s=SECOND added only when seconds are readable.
h=1 m=5
